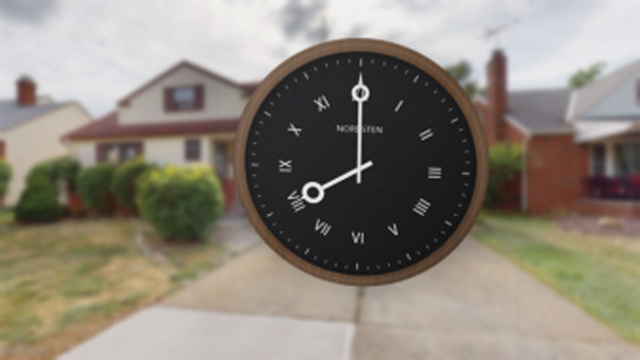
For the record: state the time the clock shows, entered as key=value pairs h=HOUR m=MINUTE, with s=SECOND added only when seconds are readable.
h=8 m=0
